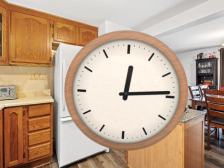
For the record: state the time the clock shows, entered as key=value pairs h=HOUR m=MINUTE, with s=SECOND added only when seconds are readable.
h=12 m=14
